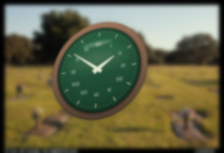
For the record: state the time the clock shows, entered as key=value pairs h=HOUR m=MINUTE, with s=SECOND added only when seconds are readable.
h=1 m=51
